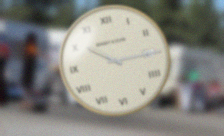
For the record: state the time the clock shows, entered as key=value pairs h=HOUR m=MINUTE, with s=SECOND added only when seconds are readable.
h=10 m=15
